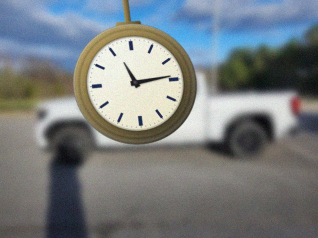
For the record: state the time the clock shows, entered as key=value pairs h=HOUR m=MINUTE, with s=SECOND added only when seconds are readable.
h=11 m=14
